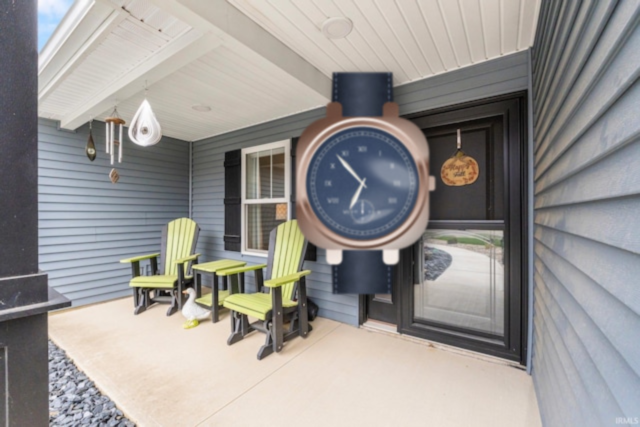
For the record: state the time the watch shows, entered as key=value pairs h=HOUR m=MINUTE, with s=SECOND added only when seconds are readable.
h=6 m=53
